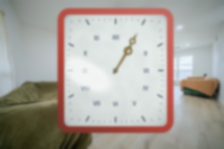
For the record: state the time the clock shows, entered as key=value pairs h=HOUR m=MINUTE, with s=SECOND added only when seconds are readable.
h=1 m=5
